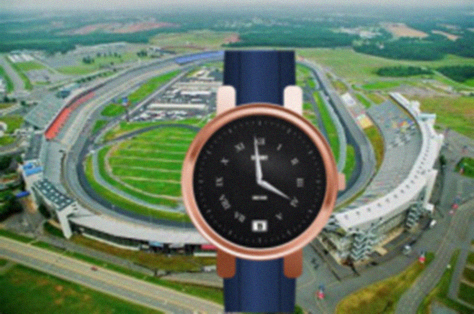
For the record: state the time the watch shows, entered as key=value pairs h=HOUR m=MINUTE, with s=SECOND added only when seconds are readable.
h=3 m=59
